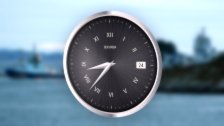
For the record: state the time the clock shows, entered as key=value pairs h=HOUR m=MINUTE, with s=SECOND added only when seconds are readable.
h=8 m=37
